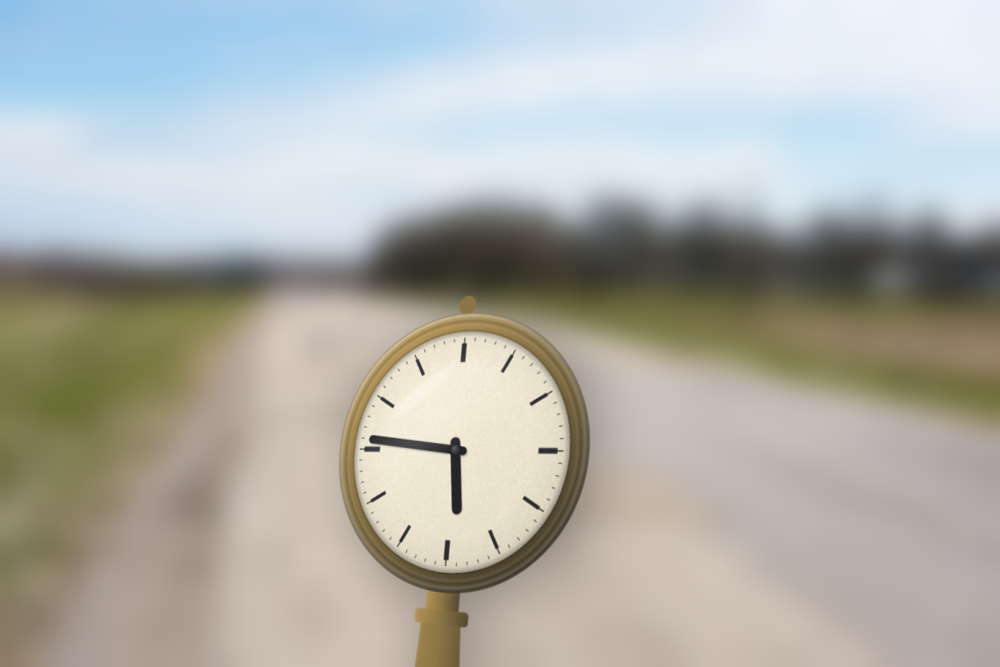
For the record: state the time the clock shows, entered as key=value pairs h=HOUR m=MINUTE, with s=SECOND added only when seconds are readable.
h=5 m=46
